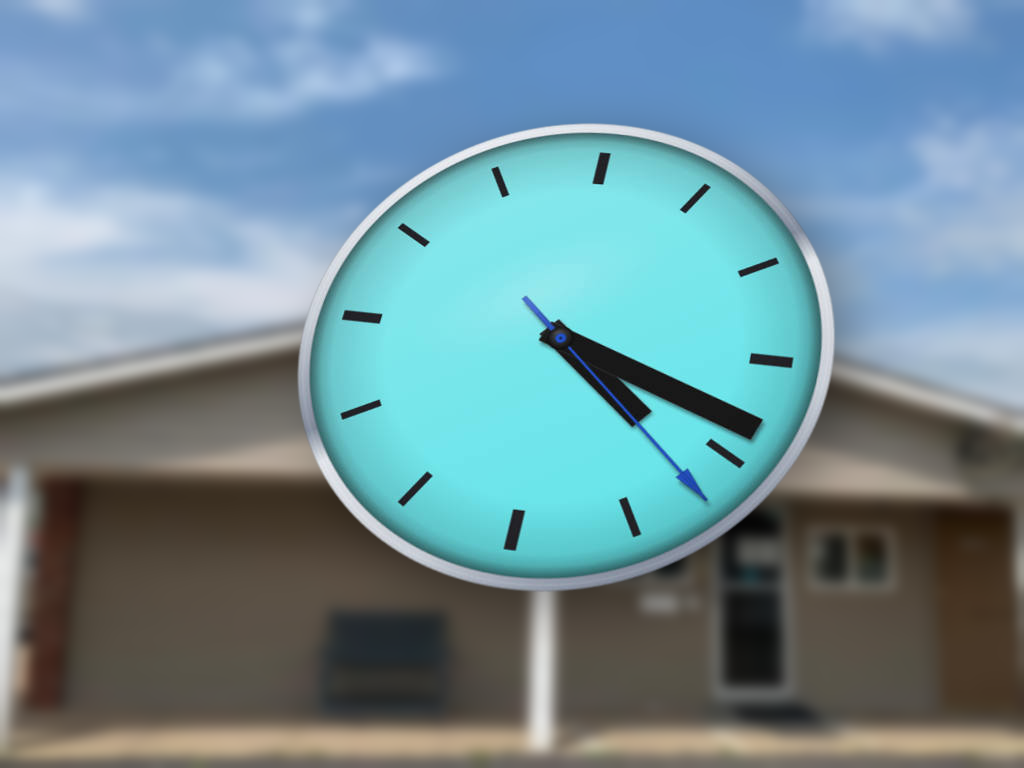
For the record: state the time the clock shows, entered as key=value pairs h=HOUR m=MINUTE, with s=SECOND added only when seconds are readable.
h=4 m=18 s=22
